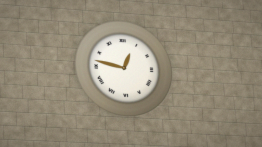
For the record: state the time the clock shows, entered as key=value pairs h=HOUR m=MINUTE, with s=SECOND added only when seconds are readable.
h=12 m=47
